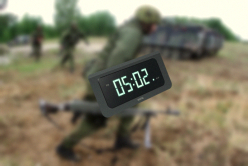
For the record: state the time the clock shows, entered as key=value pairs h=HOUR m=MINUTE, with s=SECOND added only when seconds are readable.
h=5 m=2
